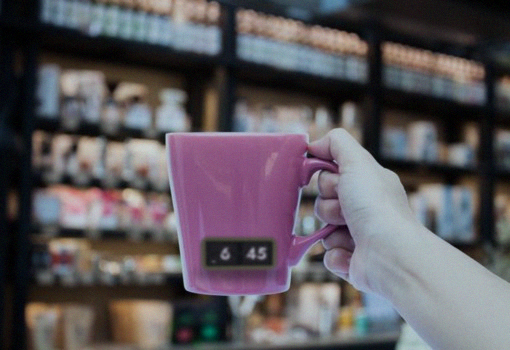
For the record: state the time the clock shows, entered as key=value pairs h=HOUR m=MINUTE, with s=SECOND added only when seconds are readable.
h=6 m=45
